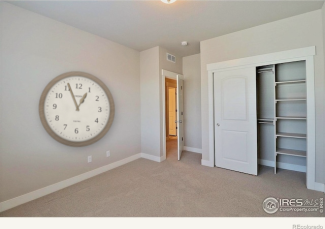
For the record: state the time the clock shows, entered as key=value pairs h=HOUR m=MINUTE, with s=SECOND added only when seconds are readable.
h=12 m=56
